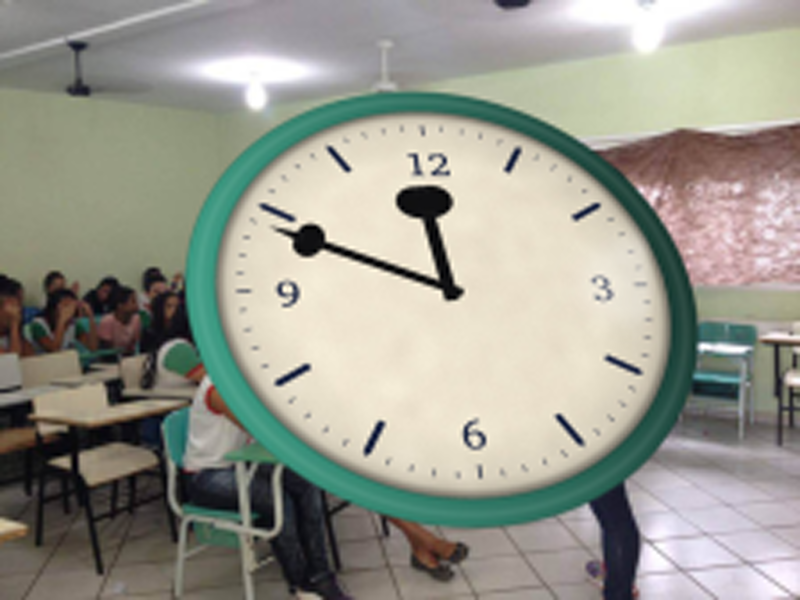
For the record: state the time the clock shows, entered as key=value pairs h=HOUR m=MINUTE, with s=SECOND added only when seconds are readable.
h=11 m=49
